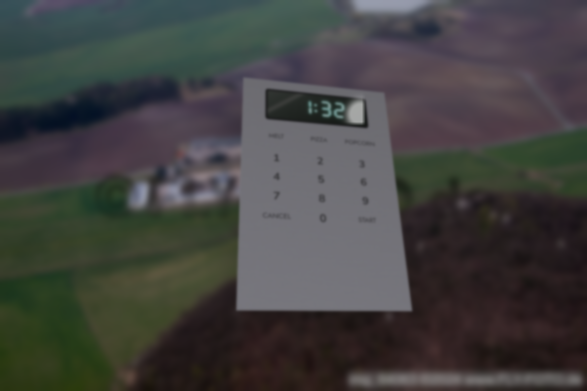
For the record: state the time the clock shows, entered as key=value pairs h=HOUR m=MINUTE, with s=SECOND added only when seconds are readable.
h=1 m=32
